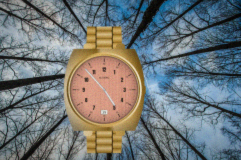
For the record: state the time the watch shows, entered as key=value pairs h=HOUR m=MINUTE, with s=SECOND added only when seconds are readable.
h=4 m=53
